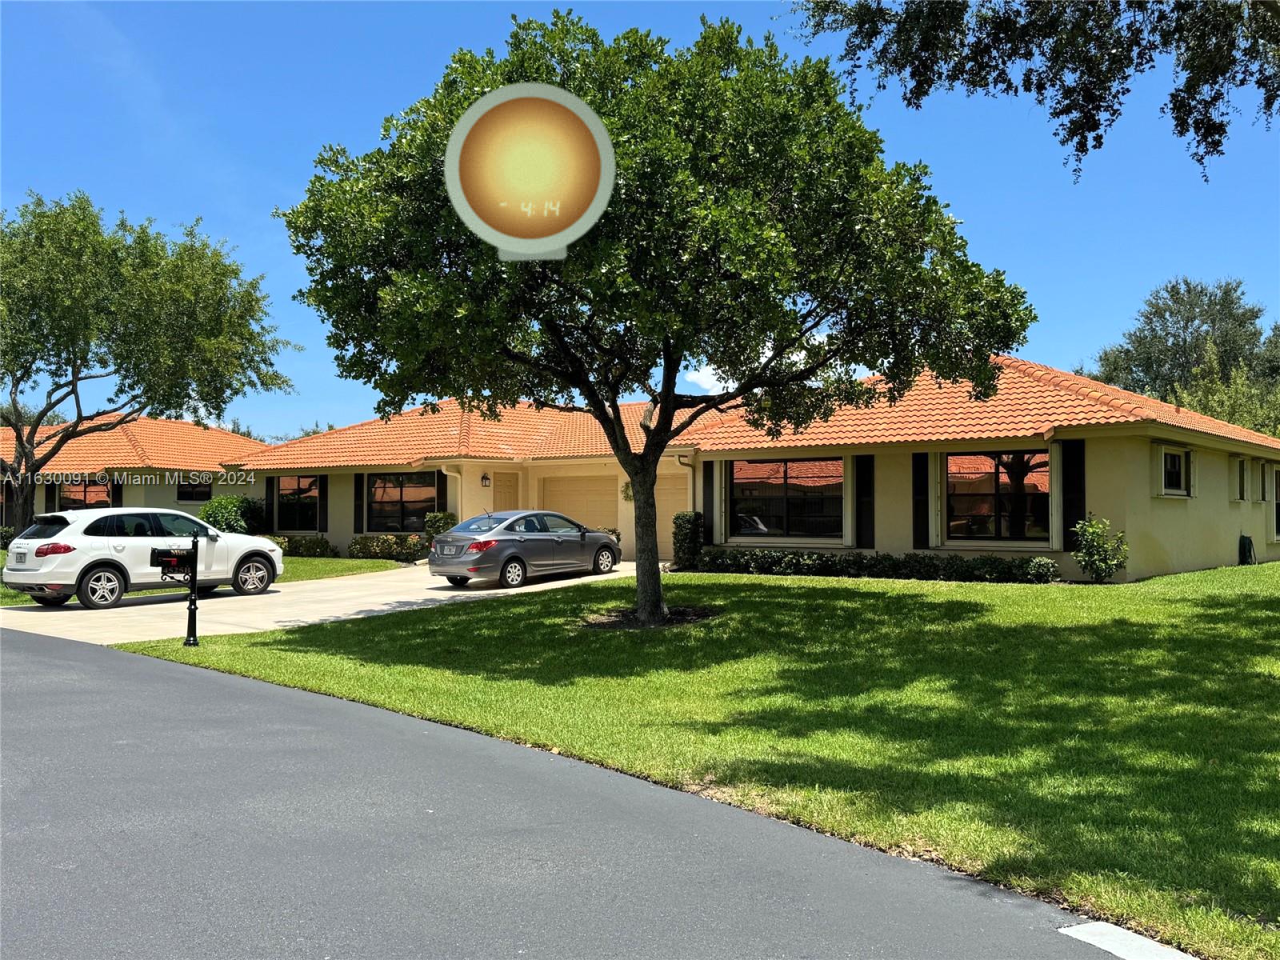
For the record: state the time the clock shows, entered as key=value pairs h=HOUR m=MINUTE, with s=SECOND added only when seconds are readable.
h=4 m=14
